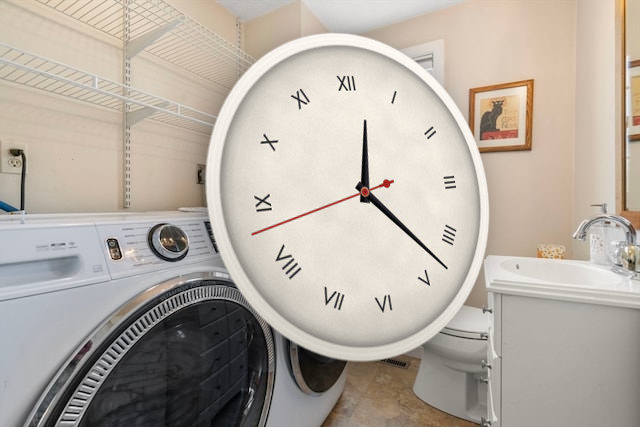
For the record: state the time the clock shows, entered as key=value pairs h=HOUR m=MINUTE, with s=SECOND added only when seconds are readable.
h=12 m=22 s=43
